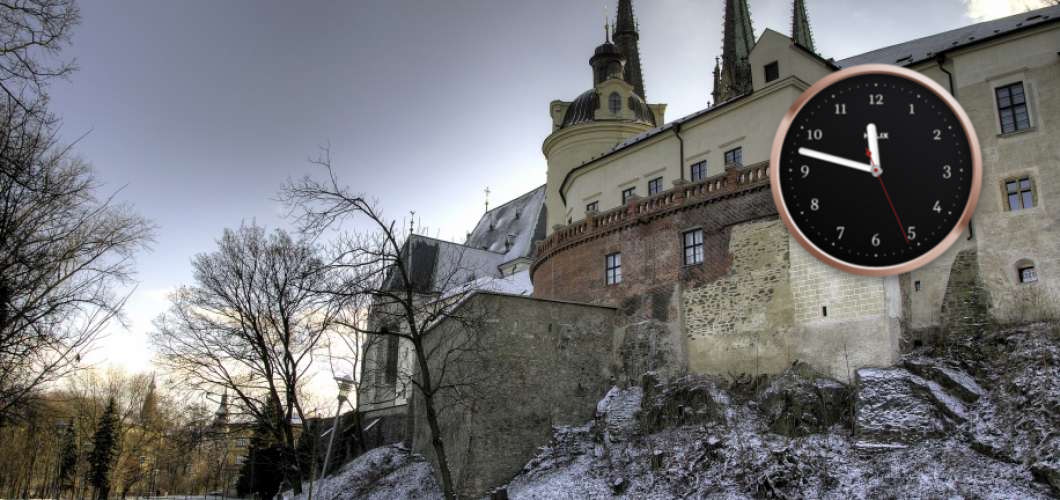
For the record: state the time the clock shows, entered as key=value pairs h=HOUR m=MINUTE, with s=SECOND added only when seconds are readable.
h=11 m=47 s=26
